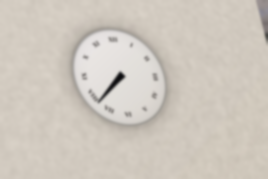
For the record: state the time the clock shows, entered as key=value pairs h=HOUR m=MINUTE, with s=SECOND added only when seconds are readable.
h=7 m=38
